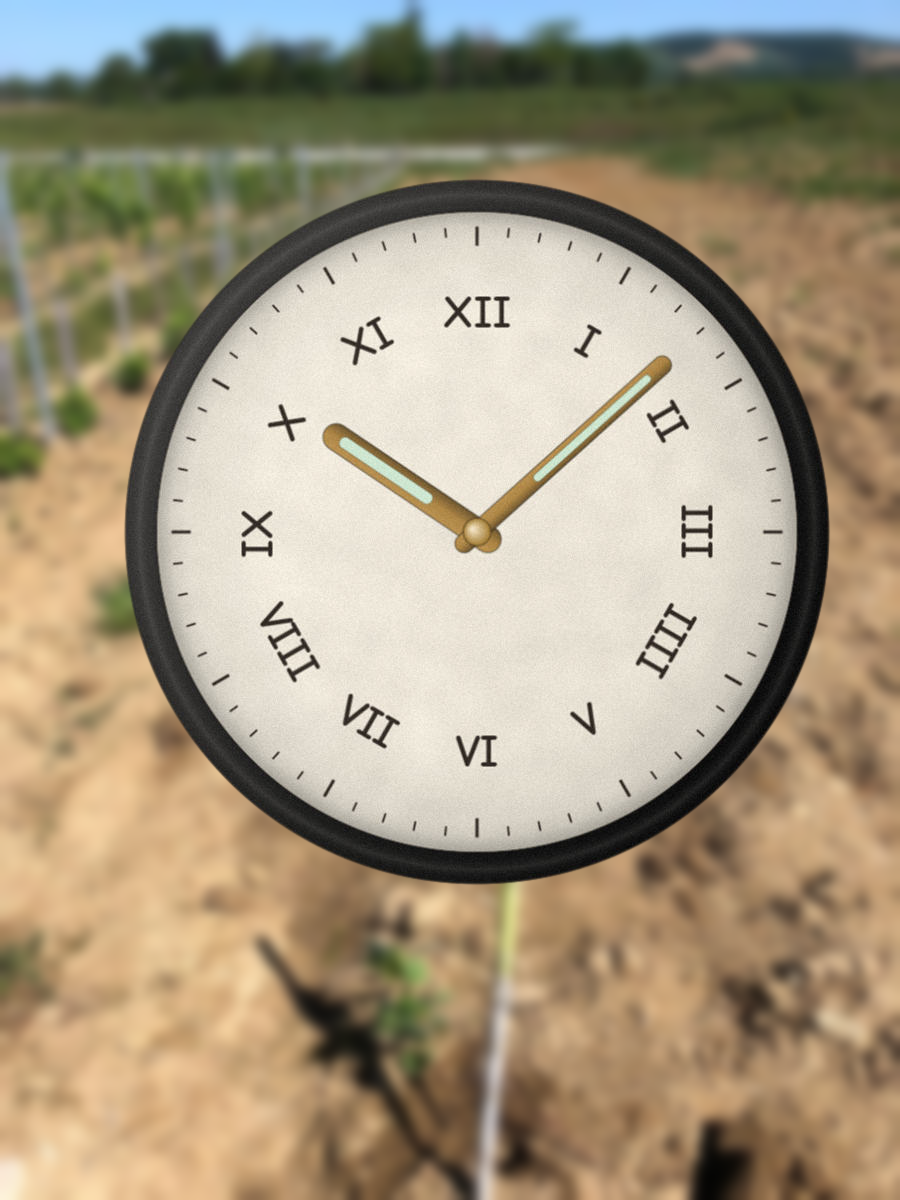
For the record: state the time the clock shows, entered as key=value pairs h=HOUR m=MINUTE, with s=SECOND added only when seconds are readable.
h=10 m=8
